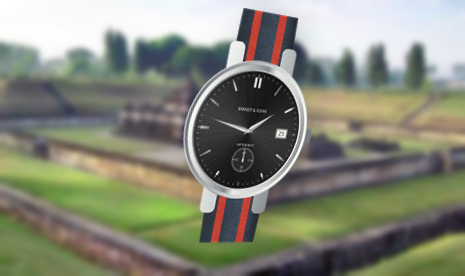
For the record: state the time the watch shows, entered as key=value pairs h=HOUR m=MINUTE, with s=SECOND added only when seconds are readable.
h=1 m=47
